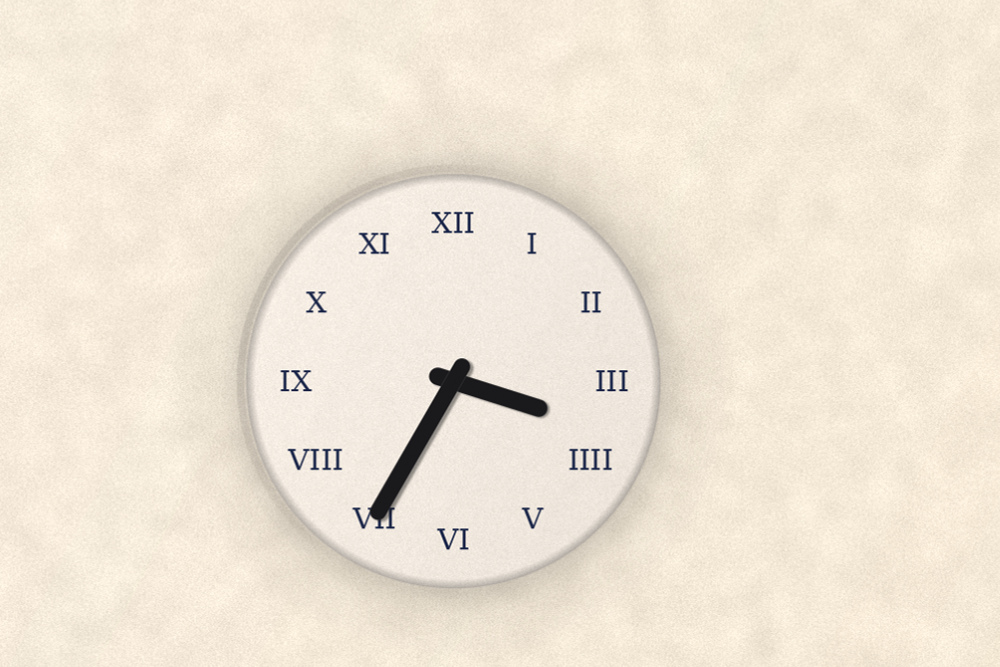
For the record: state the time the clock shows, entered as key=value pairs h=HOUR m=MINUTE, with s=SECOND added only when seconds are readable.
h=3 m=35
